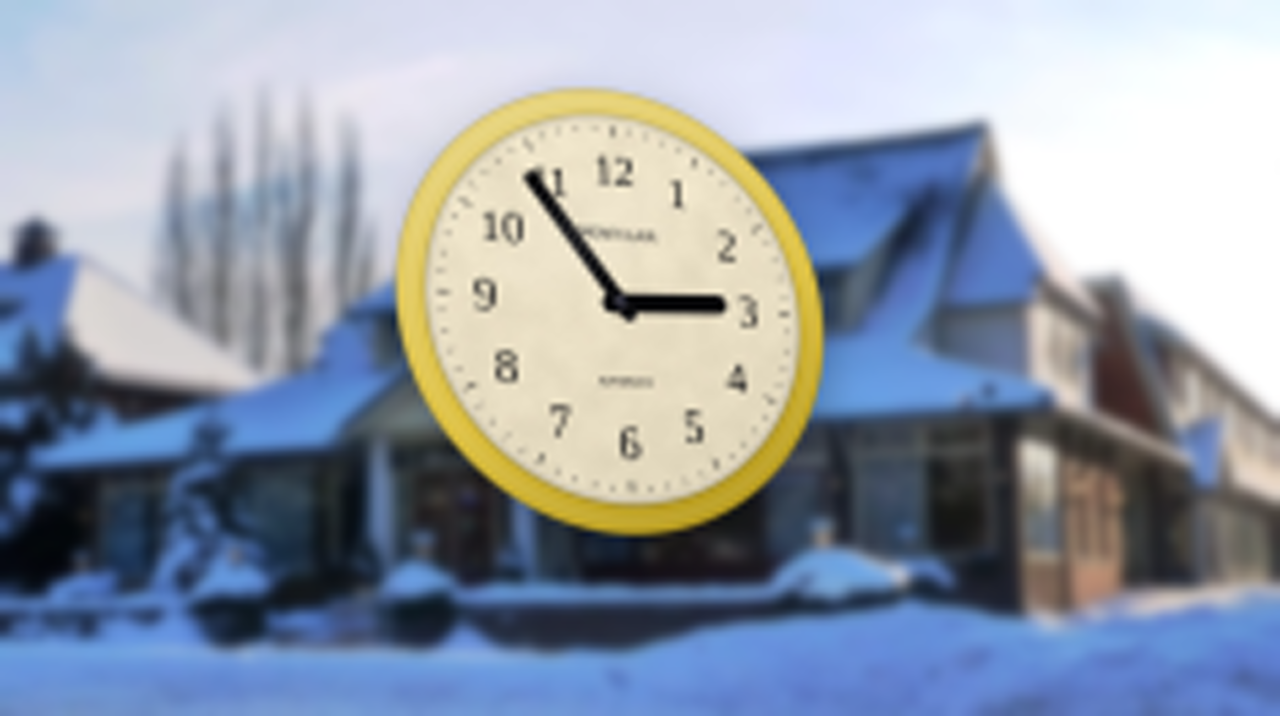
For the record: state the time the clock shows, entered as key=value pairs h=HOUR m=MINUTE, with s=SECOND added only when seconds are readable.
h=2 m=54
